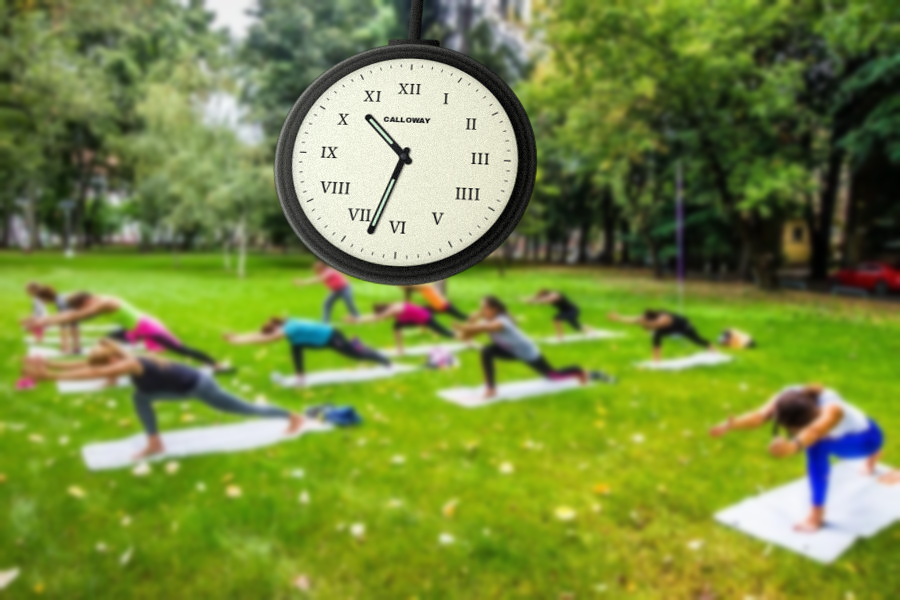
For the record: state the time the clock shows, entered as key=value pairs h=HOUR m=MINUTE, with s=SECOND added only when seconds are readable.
h=10 m=33
